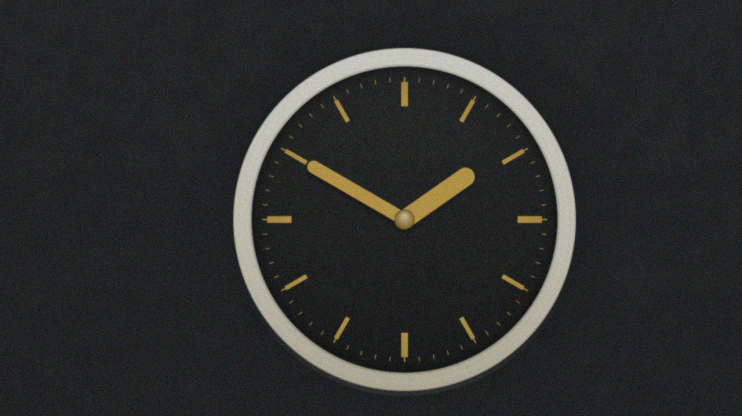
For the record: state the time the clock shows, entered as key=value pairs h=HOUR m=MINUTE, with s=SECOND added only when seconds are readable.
h=1 m=50
